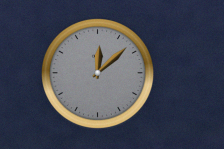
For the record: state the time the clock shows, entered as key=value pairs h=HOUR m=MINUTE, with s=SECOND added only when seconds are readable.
h=12 m=8
